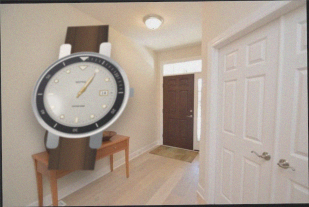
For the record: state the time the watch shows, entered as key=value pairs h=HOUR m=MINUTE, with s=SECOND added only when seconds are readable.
h=1 m=5
